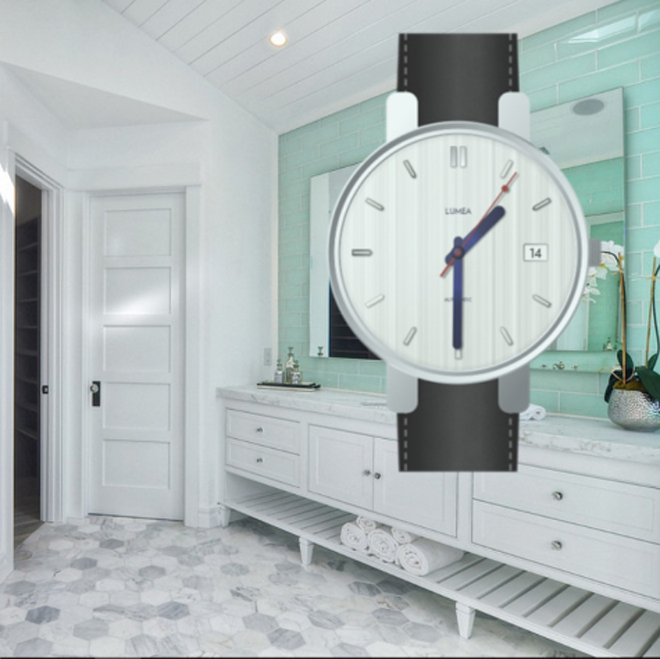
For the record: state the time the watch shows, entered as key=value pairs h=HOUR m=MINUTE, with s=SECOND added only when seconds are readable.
h=1 m=30 s=6
